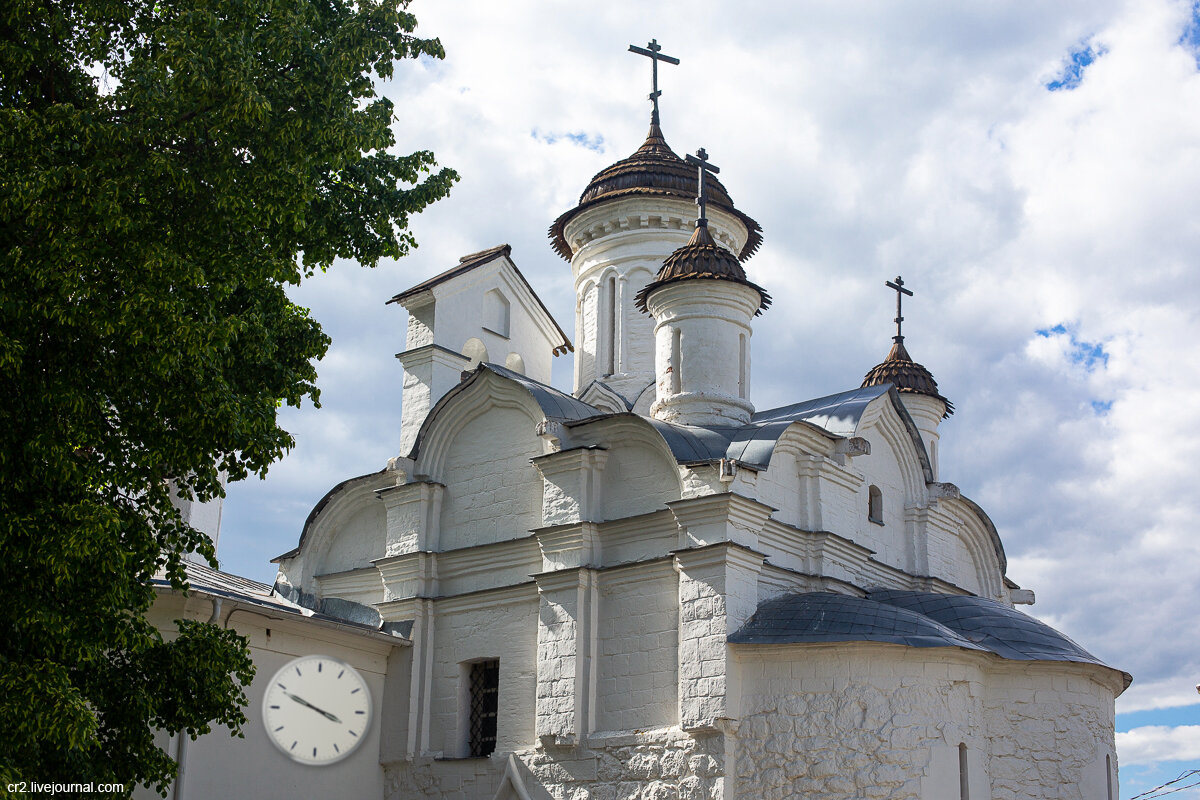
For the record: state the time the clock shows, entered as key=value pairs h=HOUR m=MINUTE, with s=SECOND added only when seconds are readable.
h=3 m=49
